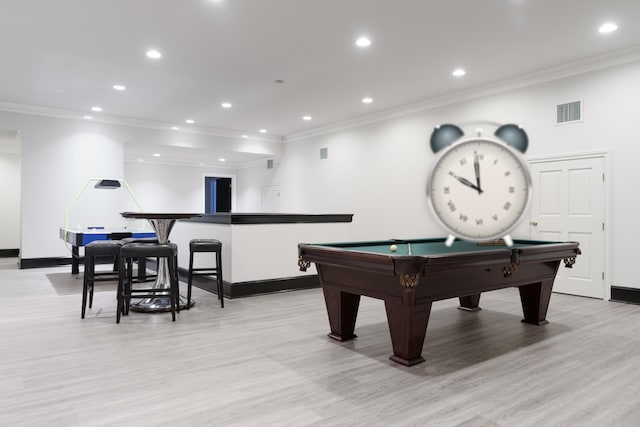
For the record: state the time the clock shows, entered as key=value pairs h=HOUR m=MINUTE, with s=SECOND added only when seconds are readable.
h=9 m=59
